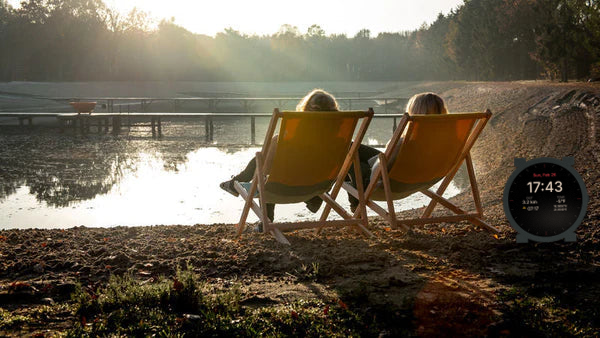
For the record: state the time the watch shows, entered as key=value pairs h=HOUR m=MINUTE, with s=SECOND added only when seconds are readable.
h=17 m=43
